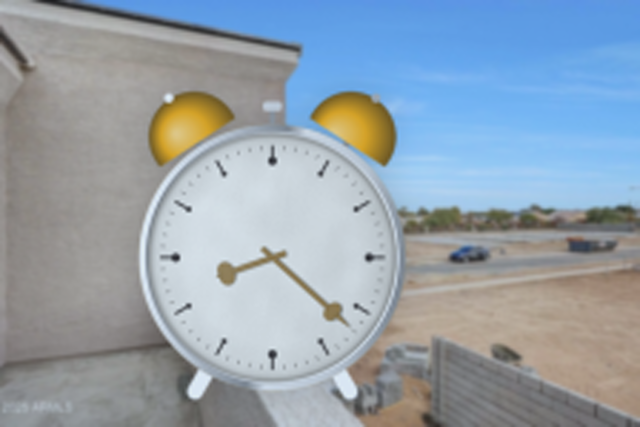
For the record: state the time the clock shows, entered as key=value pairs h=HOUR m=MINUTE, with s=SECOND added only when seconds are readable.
h=8 m=22
